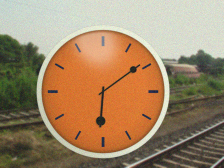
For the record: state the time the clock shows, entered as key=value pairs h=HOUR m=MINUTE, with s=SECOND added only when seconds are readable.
h=6 m=9
